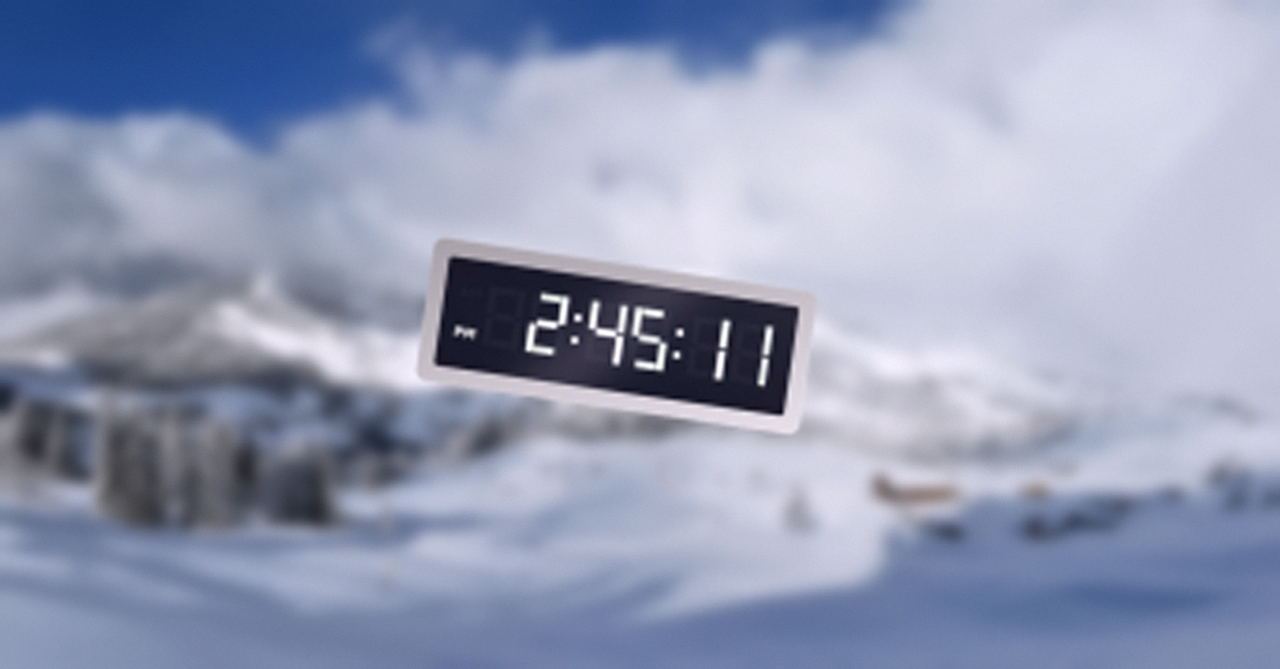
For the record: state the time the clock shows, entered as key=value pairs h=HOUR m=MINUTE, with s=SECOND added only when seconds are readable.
h=2 m=45 s=11
